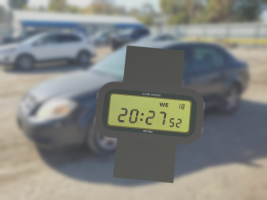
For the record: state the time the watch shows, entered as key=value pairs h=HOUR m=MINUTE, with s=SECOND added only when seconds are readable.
h=20 m=27 s=52
